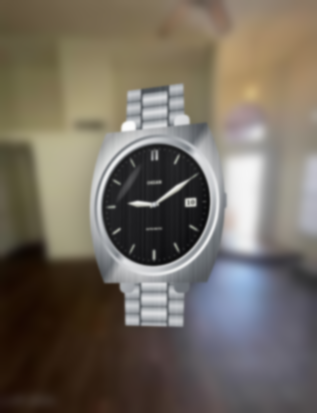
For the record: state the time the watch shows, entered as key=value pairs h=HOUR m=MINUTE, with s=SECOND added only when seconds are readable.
h=9 m=10
